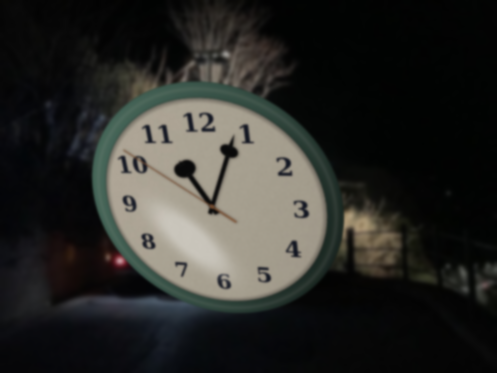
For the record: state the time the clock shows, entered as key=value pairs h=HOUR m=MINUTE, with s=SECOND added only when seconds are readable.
h=11 m=3 s=51
